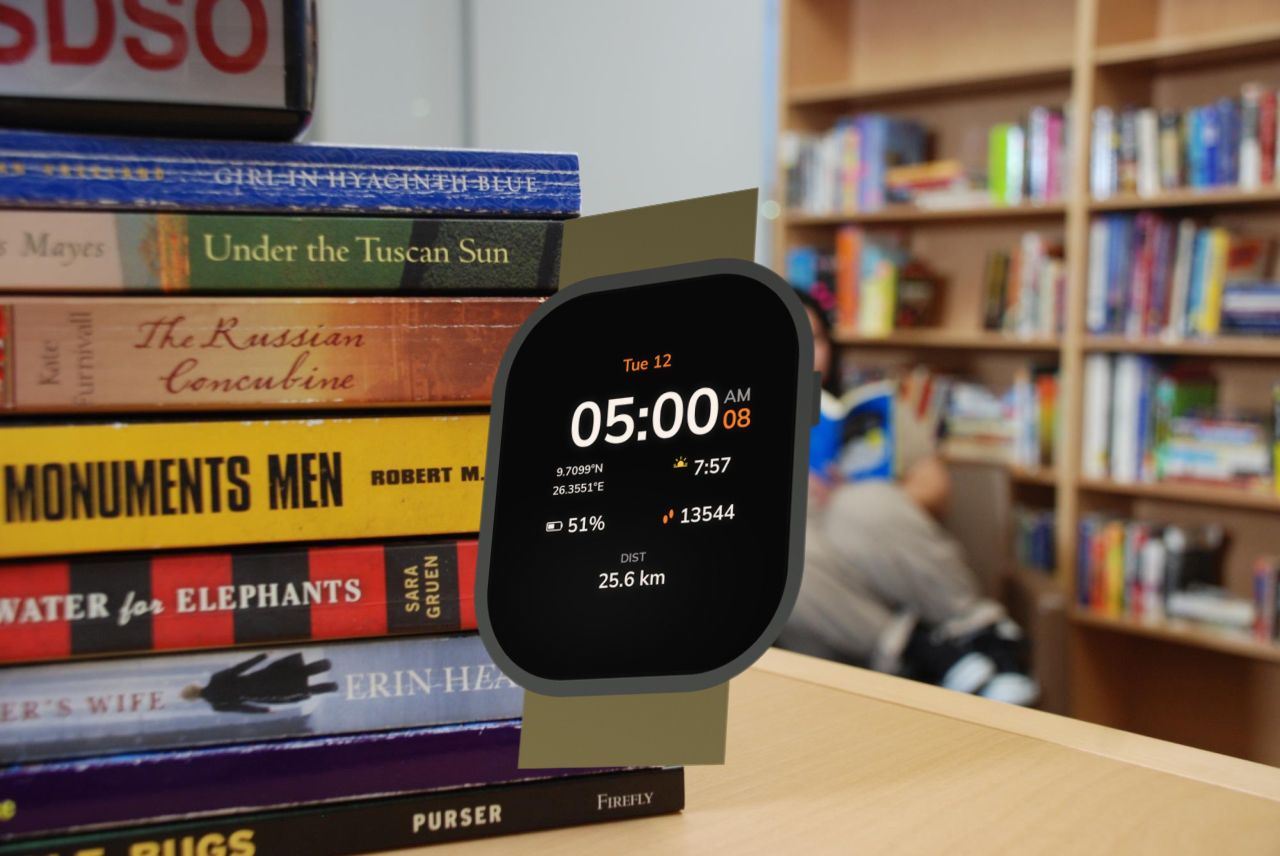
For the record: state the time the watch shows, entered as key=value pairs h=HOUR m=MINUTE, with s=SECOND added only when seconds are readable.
h=5 m=0 s=8
